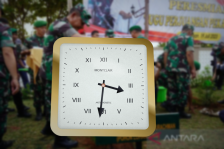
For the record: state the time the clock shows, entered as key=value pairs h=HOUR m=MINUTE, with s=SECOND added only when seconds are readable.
h=3 m=31
